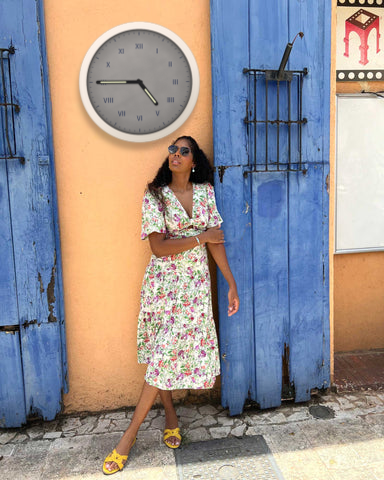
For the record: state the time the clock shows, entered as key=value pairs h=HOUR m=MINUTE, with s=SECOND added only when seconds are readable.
h=4 m=45
